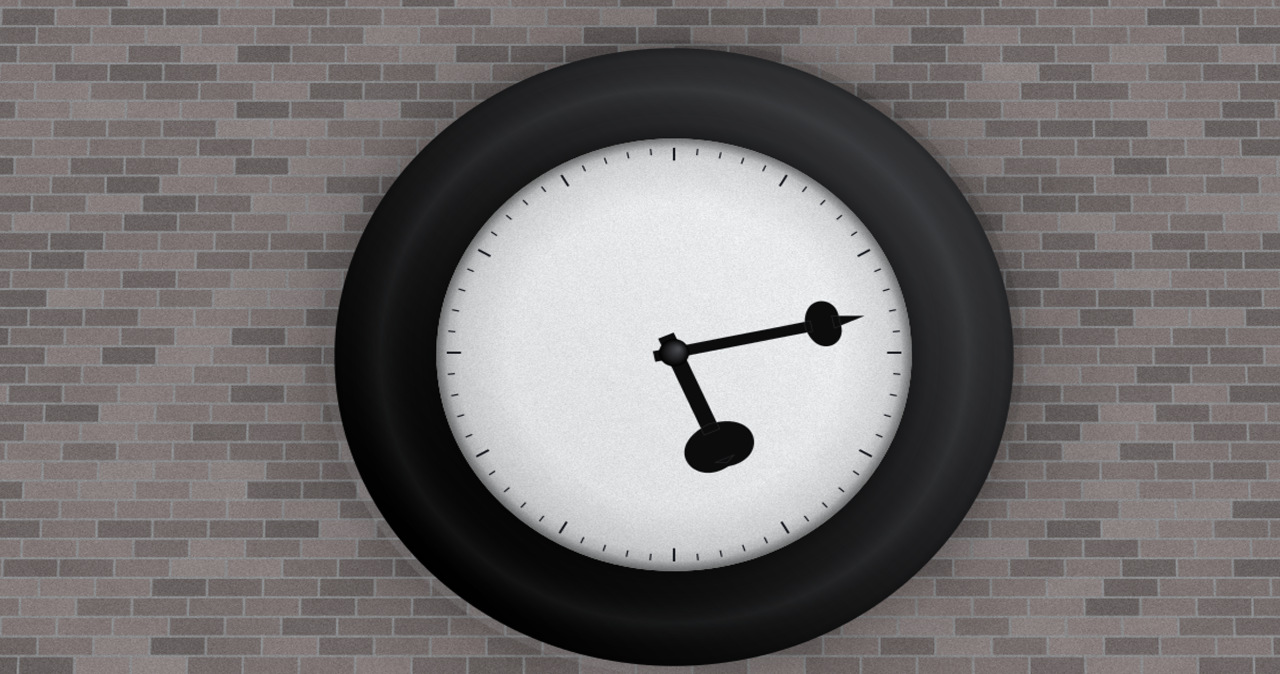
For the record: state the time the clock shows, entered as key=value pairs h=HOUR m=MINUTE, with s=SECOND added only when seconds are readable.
h=5 m=13
